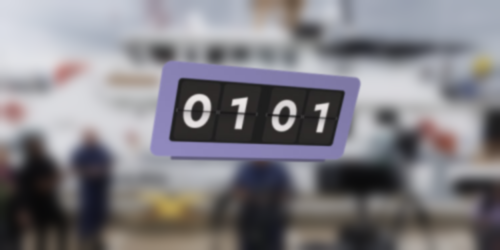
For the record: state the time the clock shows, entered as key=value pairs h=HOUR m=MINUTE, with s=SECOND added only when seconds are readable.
h=1 m=1
